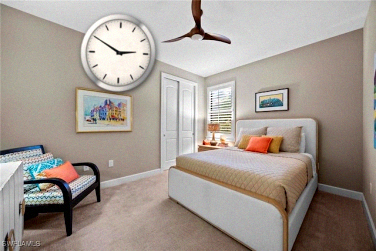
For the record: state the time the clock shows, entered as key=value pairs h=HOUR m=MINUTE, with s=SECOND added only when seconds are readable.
h=2 m=50
